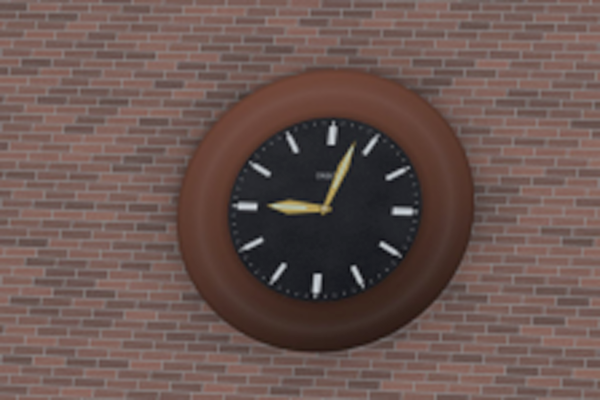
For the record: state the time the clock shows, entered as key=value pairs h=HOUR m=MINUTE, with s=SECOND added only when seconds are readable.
h=9 m=3
